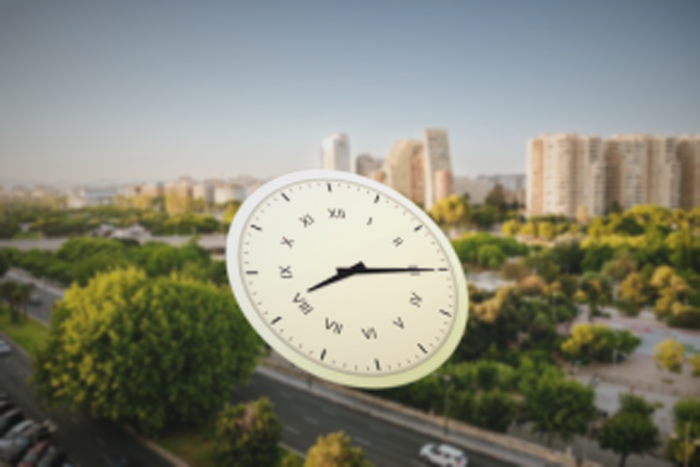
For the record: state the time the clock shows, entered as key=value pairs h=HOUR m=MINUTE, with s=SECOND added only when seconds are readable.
h=8 m=15
